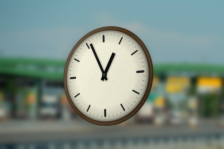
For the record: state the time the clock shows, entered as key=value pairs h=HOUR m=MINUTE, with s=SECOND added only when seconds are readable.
h=12 m=56
